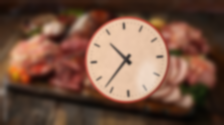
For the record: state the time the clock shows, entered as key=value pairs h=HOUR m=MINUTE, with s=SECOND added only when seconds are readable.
h=10 m=37
